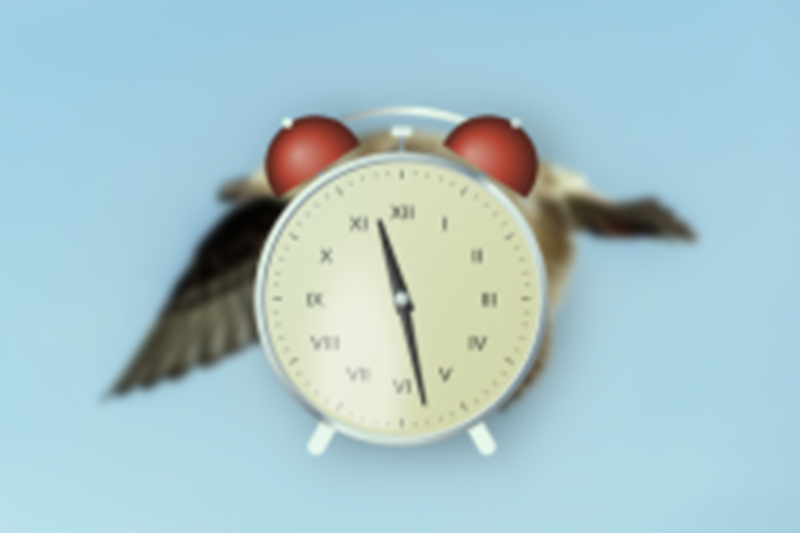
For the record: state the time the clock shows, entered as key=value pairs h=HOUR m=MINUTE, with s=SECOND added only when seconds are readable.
h=11 m=28
